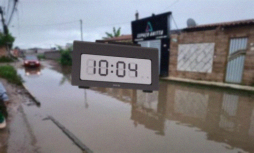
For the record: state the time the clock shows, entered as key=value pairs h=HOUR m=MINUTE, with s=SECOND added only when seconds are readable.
h=10 m=4
